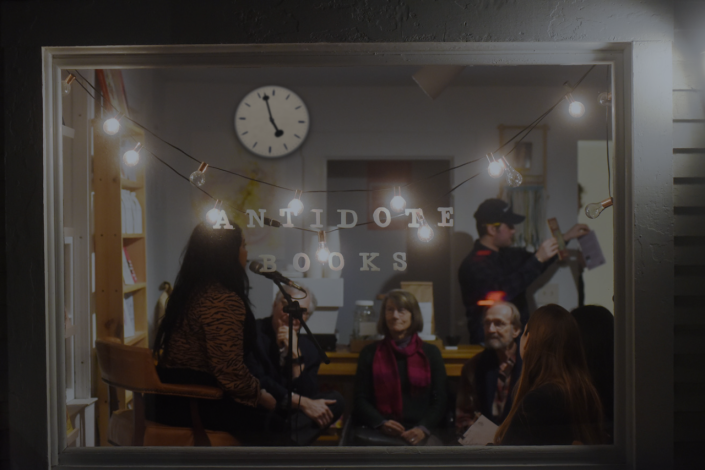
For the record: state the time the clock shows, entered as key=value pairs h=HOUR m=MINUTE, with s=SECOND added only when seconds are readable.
h=4 m=57
